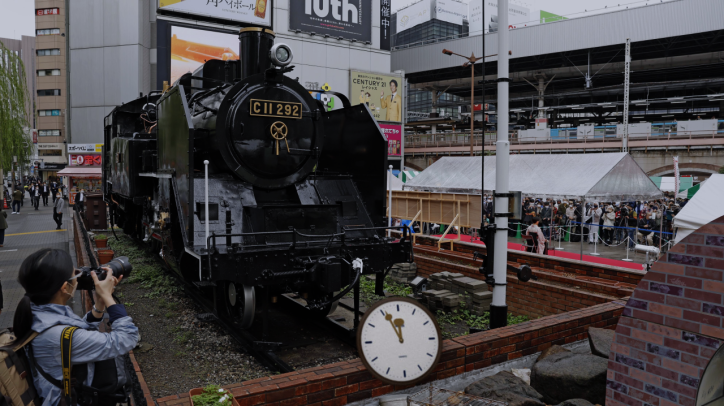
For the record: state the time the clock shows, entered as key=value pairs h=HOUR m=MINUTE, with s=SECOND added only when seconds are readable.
h=11 m=56
